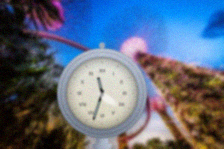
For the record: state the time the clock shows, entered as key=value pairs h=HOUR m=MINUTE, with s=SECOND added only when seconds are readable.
h=11 m=33
